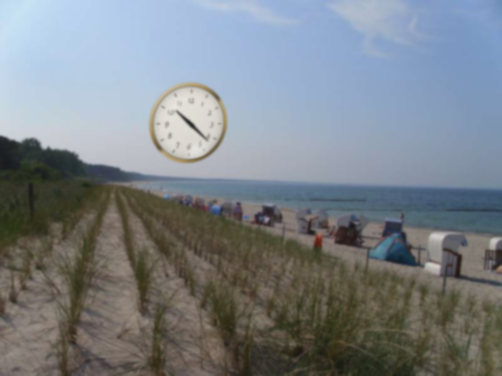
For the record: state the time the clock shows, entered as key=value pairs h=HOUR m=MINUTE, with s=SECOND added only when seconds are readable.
h=10 m=22
